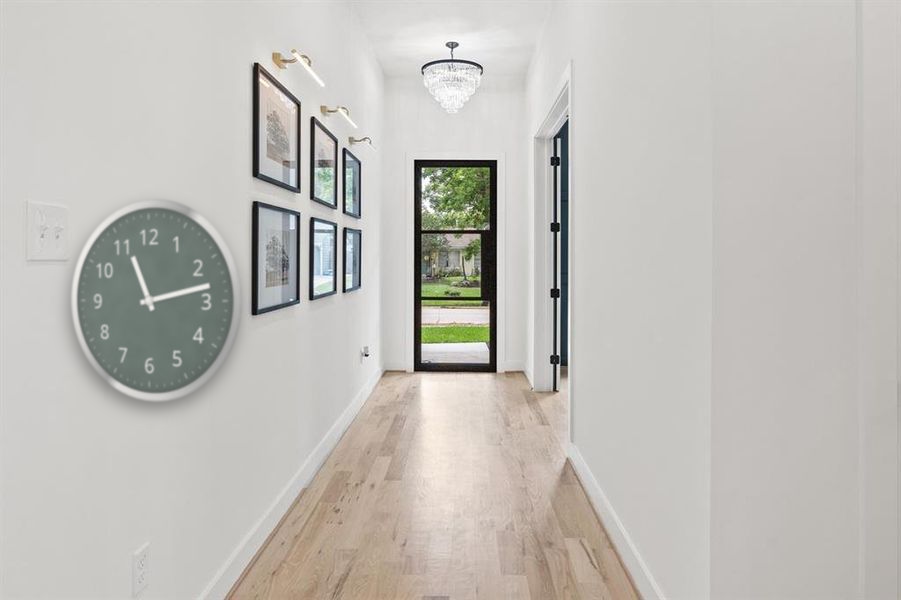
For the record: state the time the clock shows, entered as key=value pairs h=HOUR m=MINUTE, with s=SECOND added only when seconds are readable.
h=11 m=13
